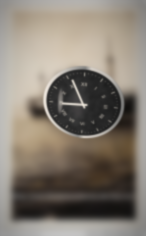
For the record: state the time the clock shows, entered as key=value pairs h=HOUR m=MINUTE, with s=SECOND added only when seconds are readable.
h=8 m=56
